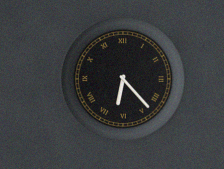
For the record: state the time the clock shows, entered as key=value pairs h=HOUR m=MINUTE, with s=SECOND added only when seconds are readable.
h=6 m=23
